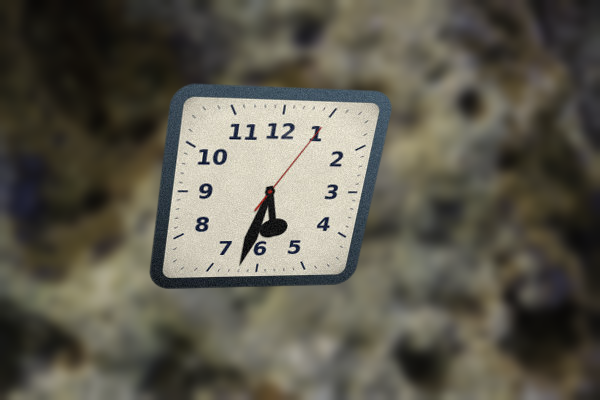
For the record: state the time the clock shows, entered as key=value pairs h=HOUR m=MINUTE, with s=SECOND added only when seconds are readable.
h=5 m=32 s=5
